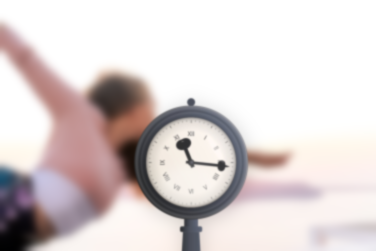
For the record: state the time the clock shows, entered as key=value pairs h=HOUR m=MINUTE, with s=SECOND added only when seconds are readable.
h=11 m=16
